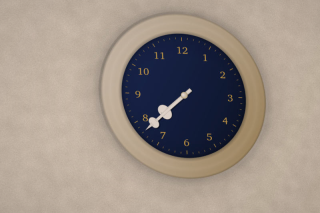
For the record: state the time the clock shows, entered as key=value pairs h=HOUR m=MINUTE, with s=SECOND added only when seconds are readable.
h=7 m=38
